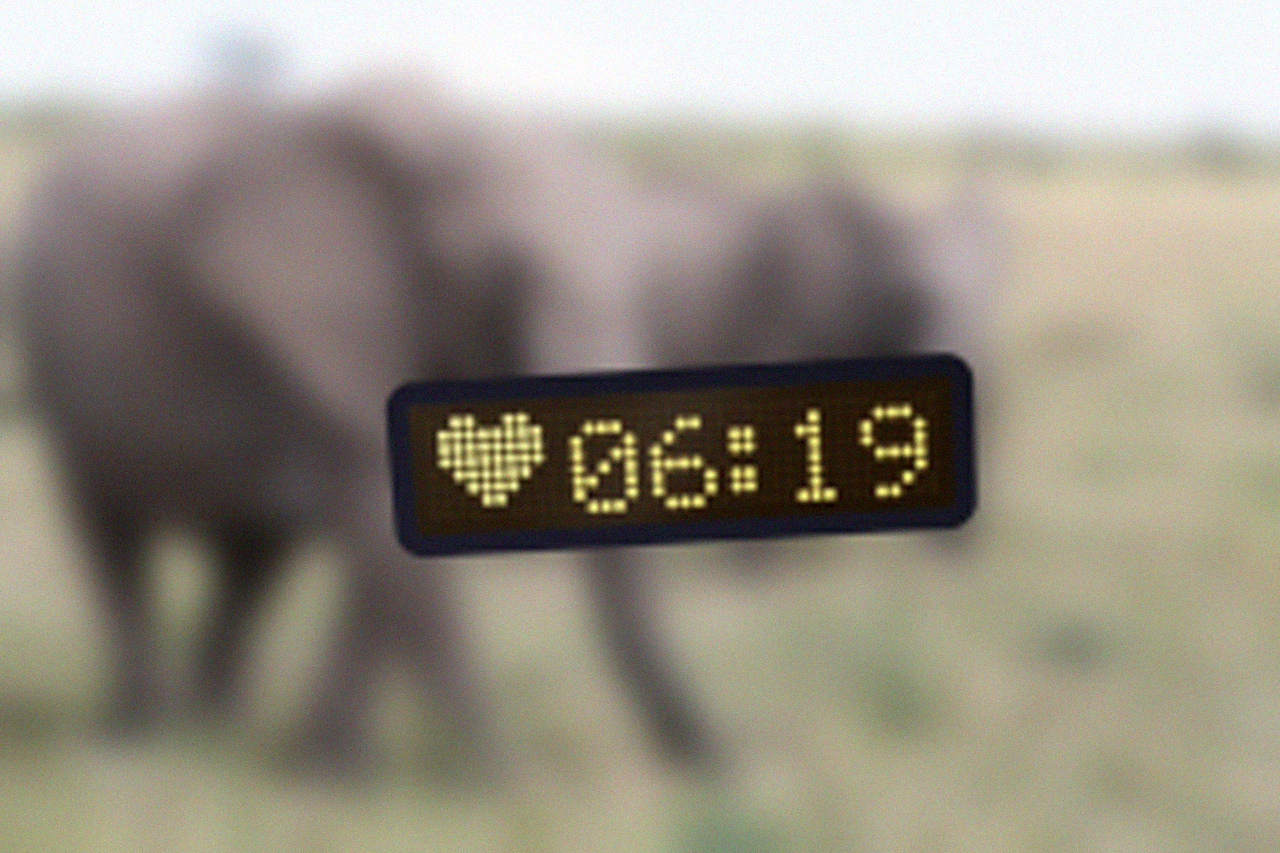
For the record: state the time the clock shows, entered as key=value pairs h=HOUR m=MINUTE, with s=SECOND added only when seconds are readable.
h=6 m=19
